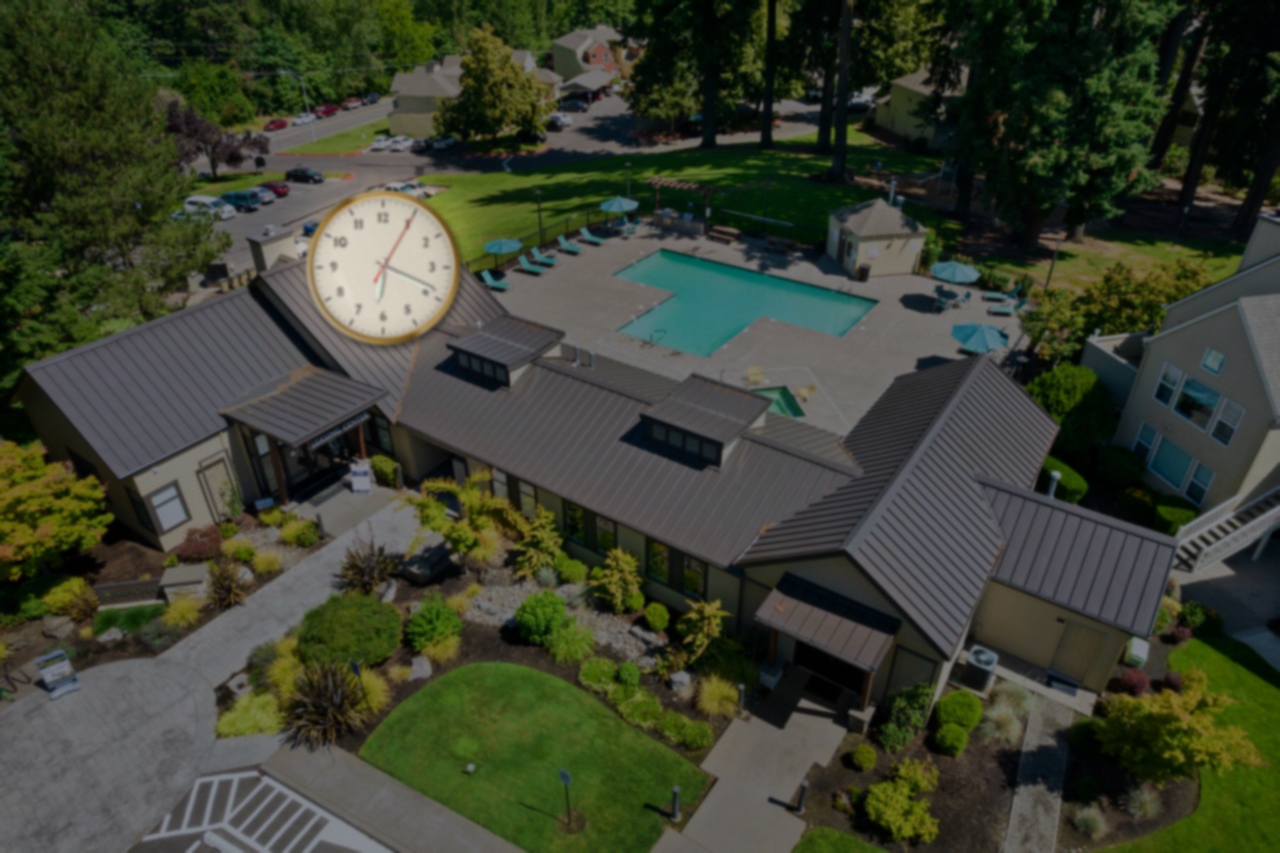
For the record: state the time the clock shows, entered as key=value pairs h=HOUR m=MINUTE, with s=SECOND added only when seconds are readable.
h=6 m=19 s=5
